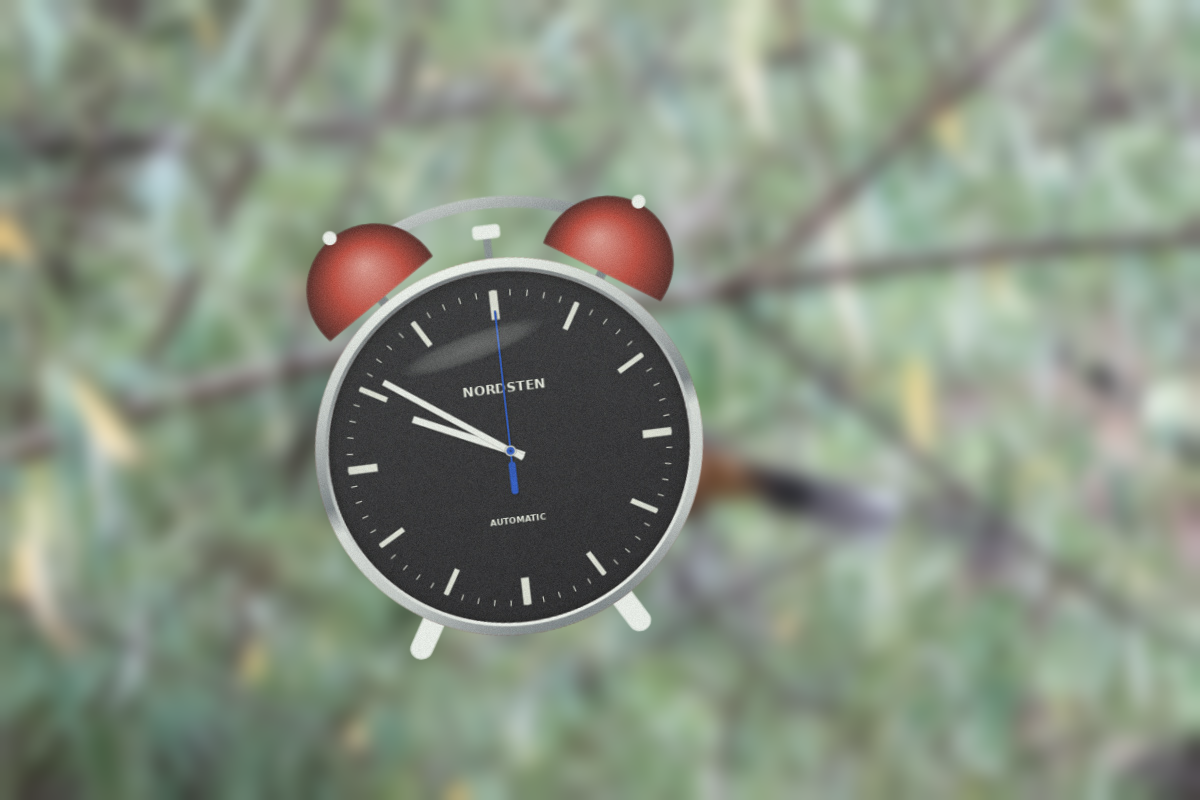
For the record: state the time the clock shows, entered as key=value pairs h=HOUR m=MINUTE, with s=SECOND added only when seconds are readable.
h=9 m=51 s=0
